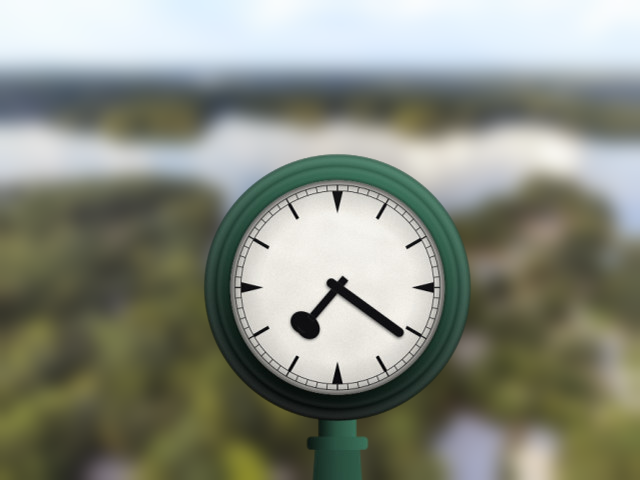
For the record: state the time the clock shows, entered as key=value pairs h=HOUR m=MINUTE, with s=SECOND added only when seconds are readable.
h=7 m=21
